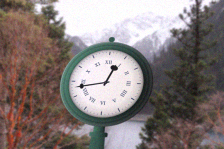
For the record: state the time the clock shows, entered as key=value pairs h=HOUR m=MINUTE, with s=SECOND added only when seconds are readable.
h=12 m=43
